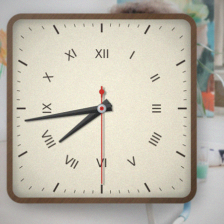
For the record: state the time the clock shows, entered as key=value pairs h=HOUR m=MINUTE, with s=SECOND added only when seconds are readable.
h=7 m=43 s=30
